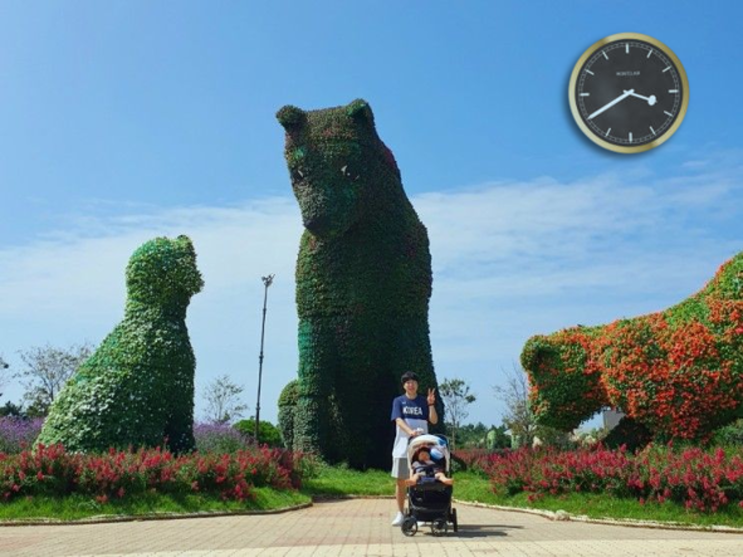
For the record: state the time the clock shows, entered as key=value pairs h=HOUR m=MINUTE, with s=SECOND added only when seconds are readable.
h=3 m=40
